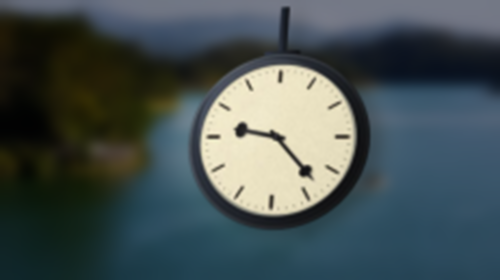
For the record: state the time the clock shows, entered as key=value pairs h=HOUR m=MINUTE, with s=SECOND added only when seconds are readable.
h=9 m=23
